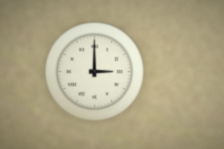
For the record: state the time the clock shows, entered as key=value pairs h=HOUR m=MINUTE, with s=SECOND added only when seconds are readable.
h=3 m=0
